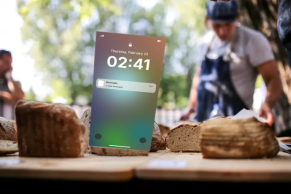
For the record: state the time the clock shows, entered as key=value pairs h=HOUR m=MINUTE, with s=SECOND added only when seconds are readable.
h=2 m=41
